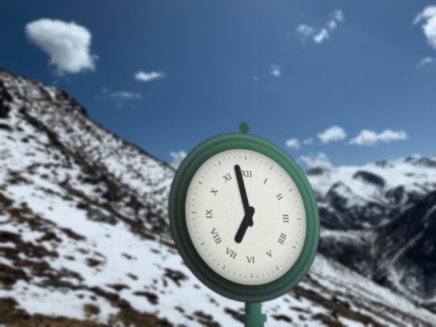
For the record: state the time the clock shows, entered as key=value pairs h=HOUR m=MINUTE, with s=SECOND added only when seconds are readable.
h=6 m=58
